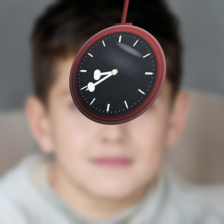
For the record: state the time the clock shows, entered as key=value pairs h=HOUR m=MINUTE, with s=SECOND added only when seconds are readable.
h=8 m=39
